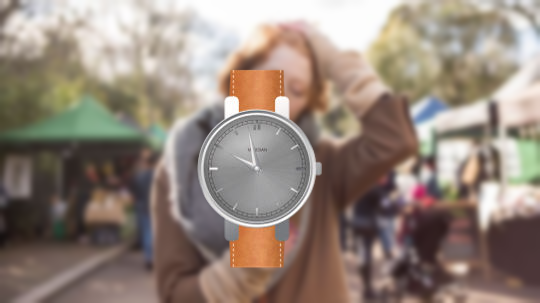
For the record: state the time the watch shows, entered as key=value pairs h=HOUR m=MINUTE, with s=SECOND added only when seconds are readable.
h=9 m=58
